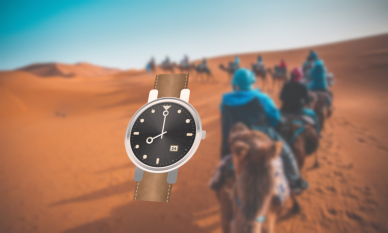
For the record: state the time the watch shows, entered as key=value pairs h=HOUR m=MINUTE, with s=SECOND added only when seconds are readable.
h=8 m=0
